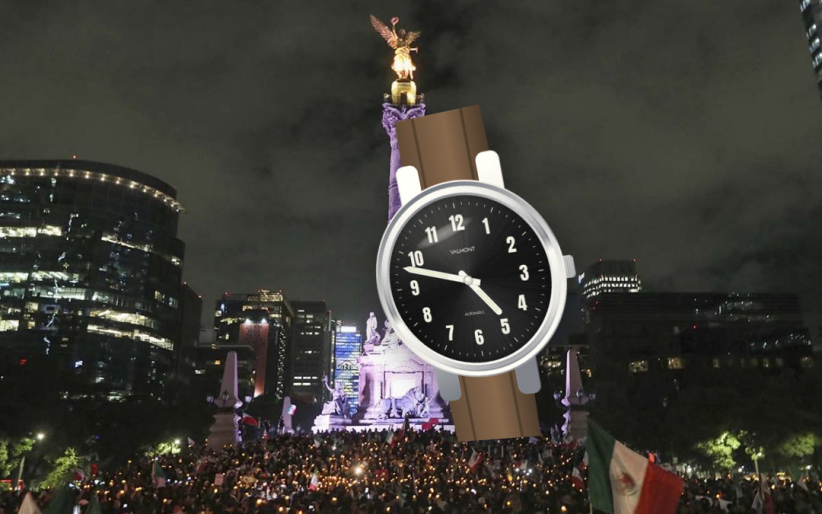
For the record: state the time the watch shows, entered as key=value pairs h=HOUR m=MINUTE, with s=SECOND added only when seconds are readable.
h=4 m=48
